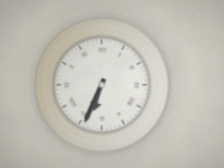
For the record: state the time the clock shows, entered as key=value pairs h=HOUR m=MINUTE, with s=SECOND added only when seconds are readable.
h=6 m=34
